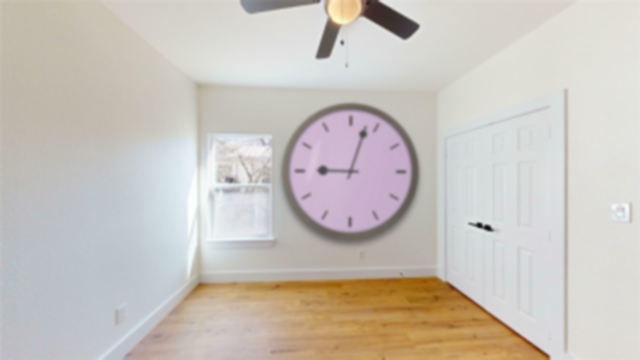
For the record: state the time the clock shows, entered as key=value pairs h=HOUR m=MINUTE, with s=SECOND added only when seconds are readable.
h=9 m=3
